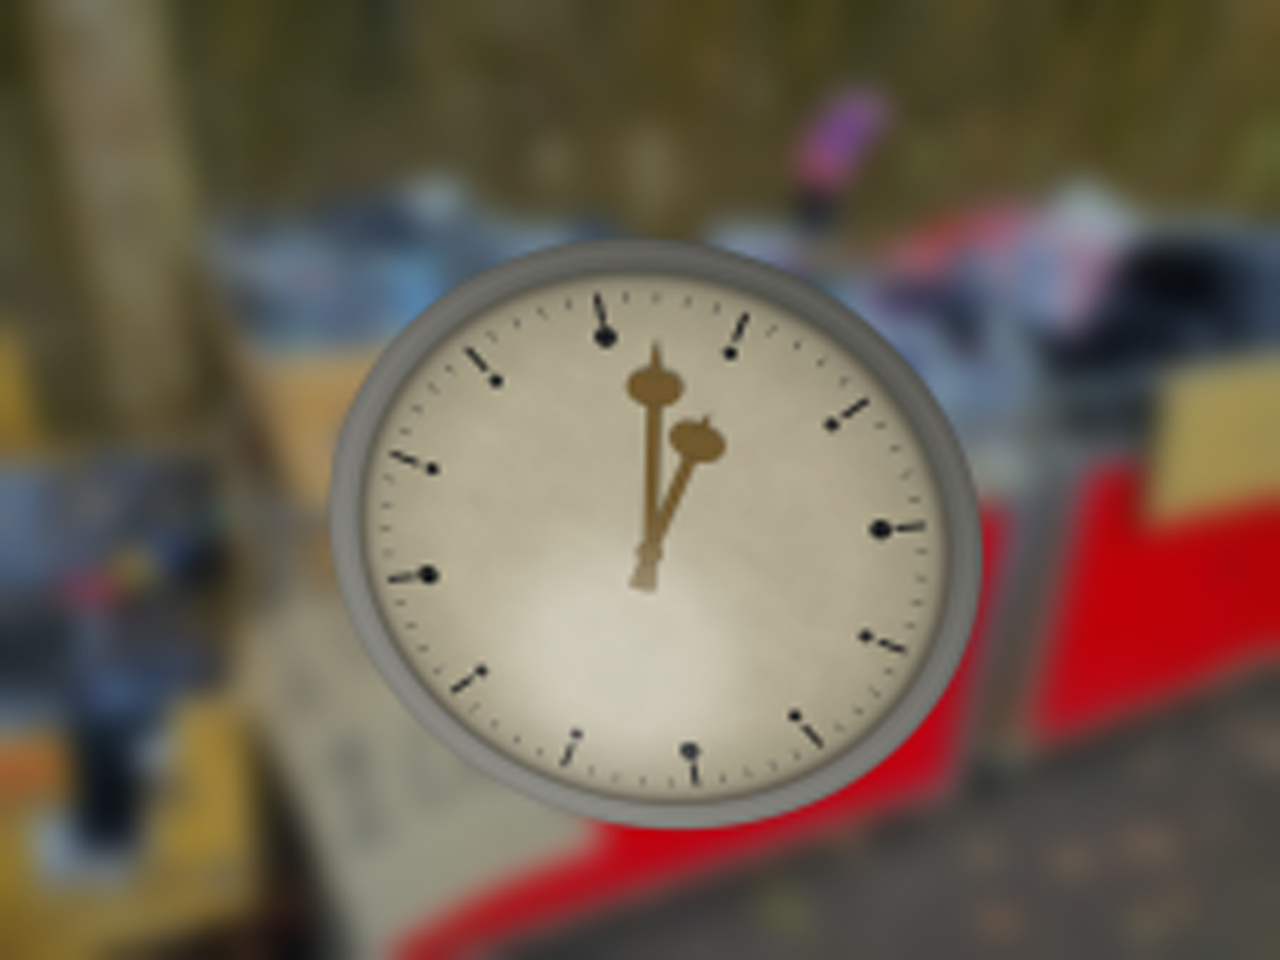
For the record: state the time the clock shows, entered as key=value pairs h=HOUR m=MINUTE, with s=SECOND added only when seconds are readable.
h=1 m=2
